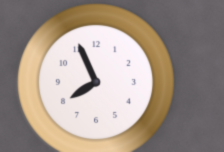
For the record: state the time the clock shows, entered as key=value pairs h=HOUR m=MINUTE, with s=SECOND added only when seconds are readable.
h=7 m=56
